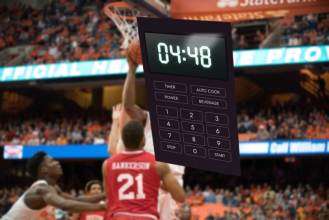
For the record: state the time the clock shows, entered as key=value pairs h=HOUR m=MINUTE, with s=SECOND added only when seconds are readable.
h=4 m=48
